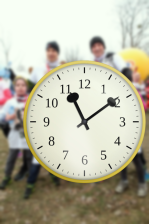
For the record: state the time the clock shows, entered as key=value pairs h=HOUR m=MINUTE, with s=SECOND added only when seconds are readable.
h=11 m=9
